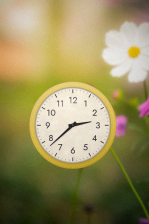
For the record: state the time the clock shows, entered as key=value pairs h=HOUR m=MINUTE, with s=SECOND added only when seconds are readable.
h=2 m=38
